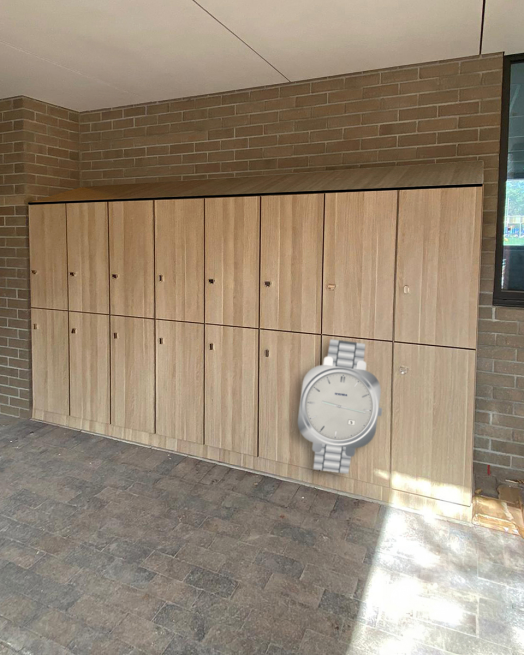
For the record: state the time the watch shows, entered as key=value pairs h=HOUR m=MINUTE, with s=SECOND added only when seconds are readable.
h=9 m=16
